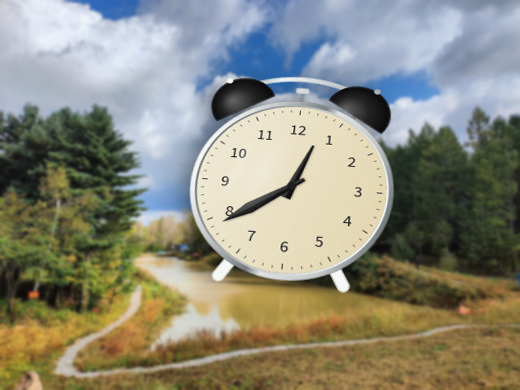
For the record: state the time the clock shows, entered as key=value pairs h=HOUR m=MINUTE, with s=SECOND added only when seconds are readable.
h=12 m=39
